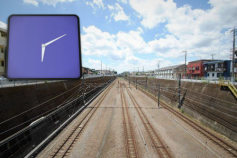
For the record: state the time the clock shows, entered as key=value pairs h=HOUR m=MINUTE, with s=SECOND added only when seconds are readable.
h=6 m=10
